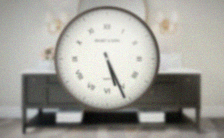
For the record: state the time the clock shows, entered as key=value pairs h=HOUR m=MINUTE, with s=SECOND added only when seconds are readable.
h=5 m=26
